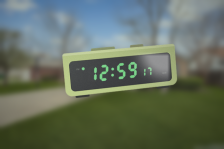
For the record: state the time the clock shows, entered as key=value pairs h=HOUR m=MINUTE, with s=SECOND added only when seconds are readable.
h=12 m=59 s=17
